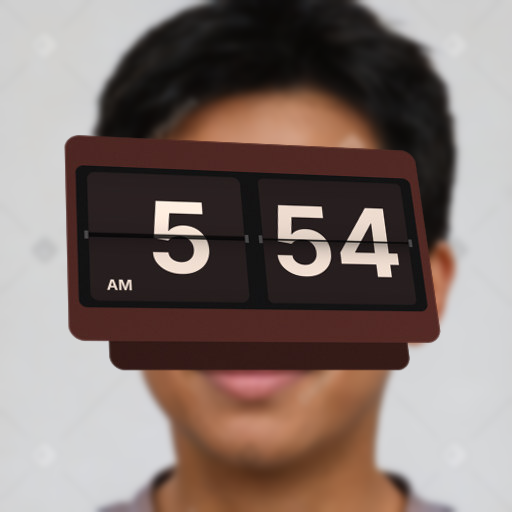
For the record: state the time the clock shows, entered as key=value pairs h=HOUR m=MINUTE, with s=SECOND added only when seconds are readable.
h=5 m=54
